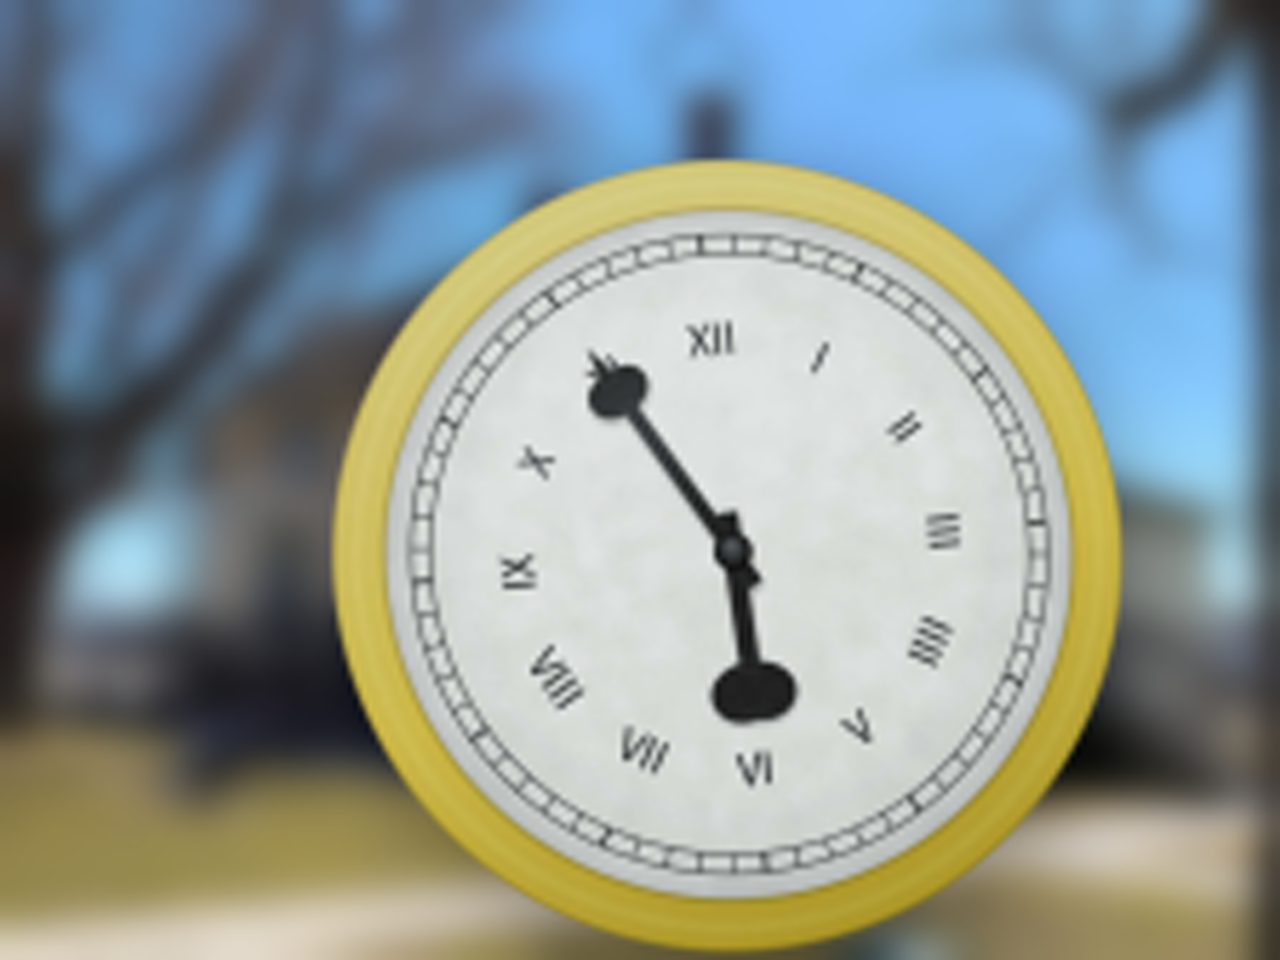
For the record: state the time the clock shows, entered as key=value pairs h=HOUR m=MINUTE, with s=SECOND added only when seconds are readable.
h=5 m=55
